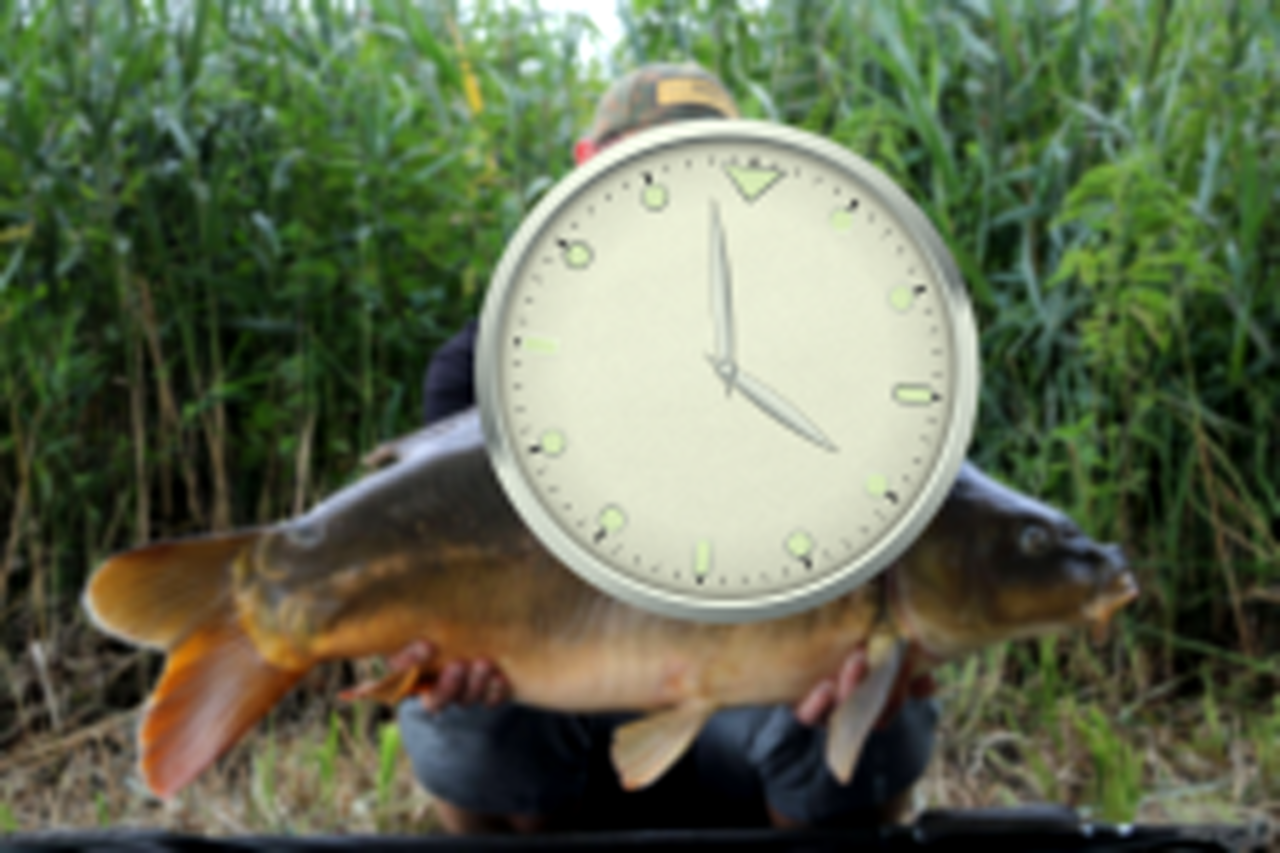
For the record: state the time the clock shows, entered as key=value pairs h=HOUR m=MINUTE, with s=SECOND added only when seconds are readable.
h=3 m=58
